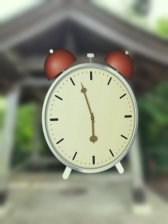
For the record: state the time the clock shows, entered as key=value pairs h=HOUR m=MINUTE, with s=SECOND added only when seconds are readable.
h=5 m=57
